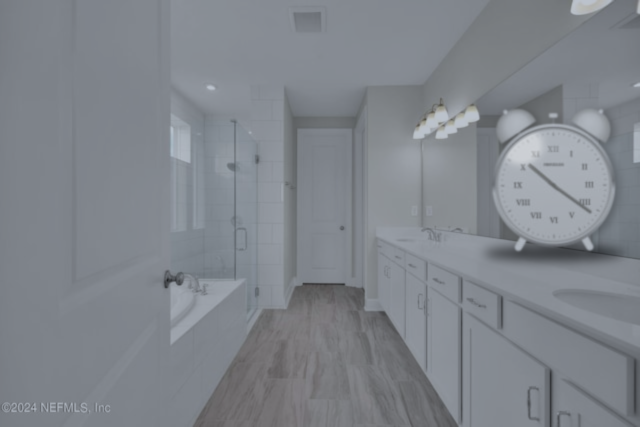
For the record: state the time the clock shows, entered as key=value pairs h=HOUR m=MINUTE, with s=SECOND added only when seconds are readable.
h=10 m=21
